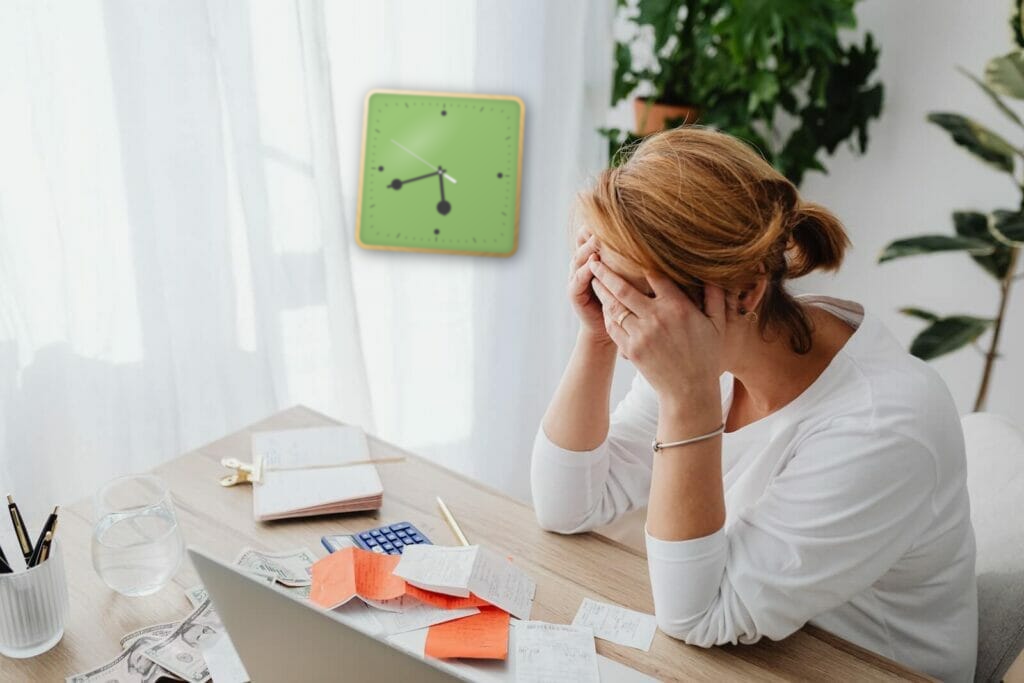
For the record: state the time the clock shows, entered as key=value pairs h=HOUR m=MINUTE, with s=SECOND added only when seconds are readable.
h=5 m=41 s=50
